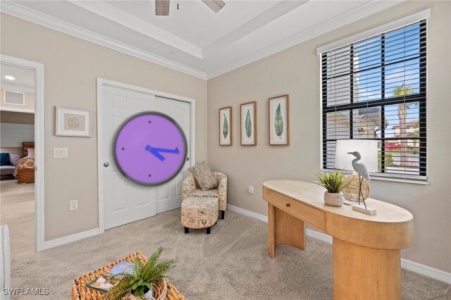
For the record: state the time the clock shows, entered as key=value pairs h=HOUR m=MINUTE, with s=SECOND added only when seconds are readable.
h=4 m=16
